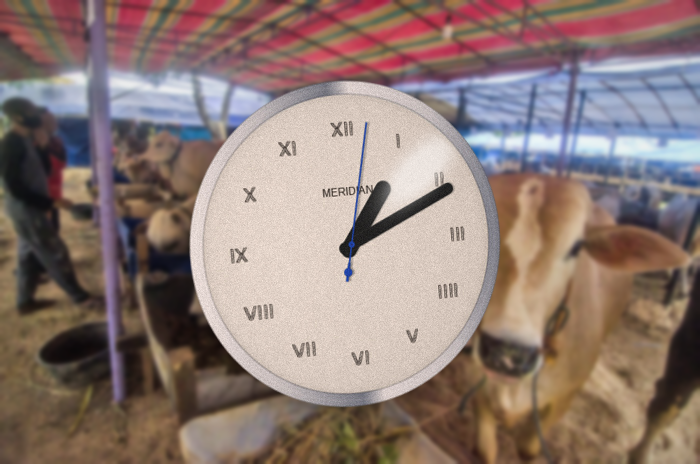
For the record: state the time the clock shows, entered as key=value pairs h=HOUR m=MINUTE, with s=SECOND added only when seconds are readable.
h=1 m=11 s=2
